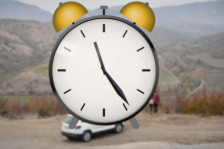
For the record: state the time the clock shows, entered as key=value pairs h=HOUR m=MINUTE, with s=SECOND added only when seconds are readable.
h=11 m=24
